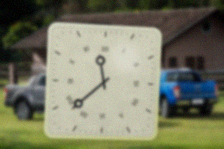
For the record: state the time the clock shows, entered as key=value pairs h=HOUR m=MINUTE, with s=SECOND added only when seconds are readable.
h=11 m=38
